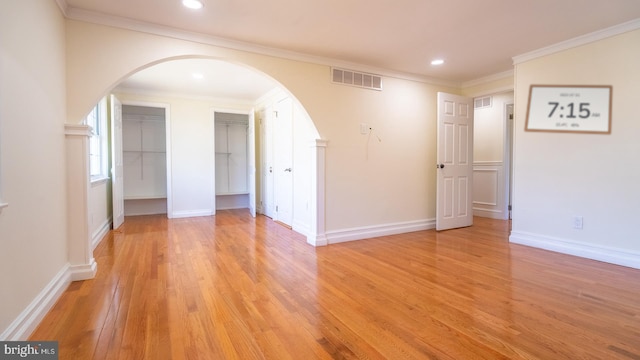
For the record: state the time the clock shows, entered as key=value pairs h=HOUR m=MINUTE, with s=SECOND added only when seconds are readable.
h=7 m=15
